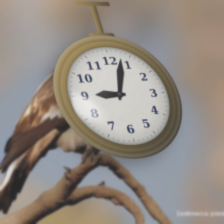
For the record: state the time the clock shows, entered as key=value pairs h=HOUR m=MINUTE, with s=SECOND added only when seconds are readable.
h=9 m=3
